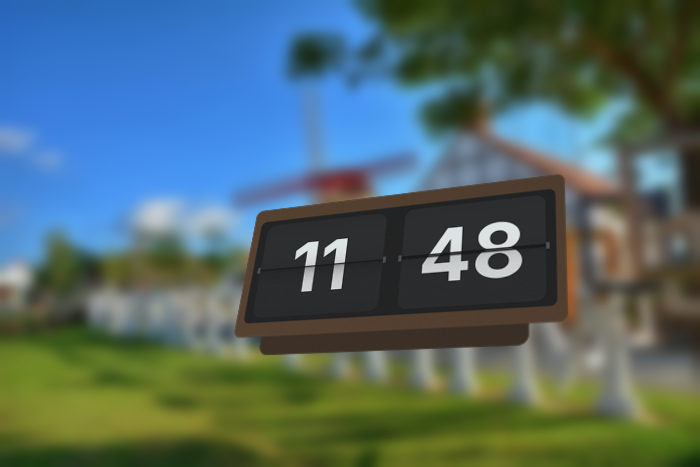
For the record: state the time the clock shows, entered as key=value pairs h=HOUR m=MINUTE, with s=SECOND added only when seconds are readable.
h=11 m=48
